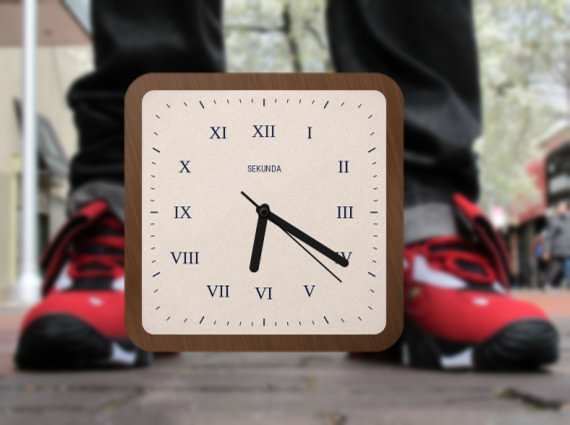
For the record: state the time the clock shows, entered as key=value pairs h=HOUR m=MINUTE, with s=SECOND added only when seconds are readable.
h=6 m=20 s=22
